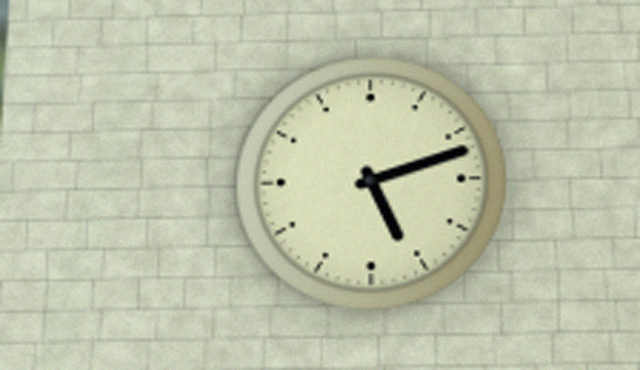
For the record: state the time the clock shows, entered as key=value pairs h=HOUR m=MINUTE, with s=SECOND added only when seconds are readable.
h=5 m=12
